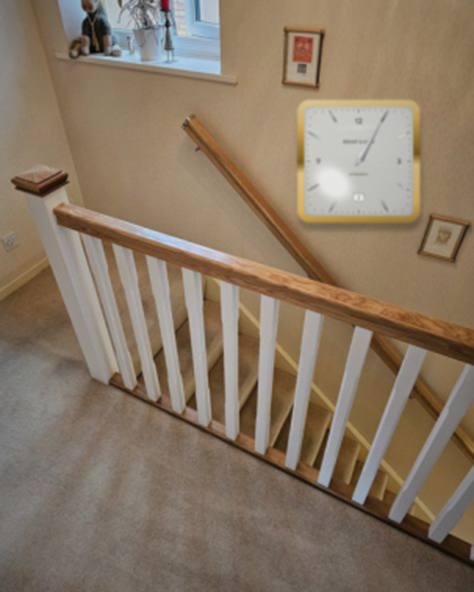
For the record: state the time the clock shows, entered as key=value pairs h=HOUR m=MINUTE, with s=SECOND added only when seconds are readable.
h=1 m=5
